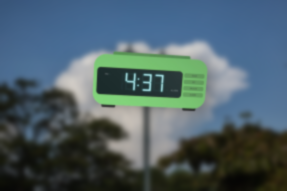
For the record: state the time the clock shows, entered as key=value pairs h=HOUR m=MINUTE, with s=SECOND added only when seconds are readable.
h=4 m=37
